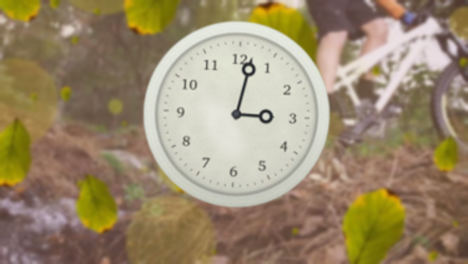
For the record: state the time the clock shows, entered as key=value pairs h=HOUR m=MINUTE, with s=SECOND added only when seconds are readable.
h=3 m=2
